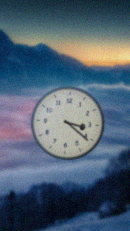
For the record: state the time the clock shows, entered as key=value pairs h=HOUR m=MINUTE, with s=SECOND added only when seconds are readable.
h=3 m=21
